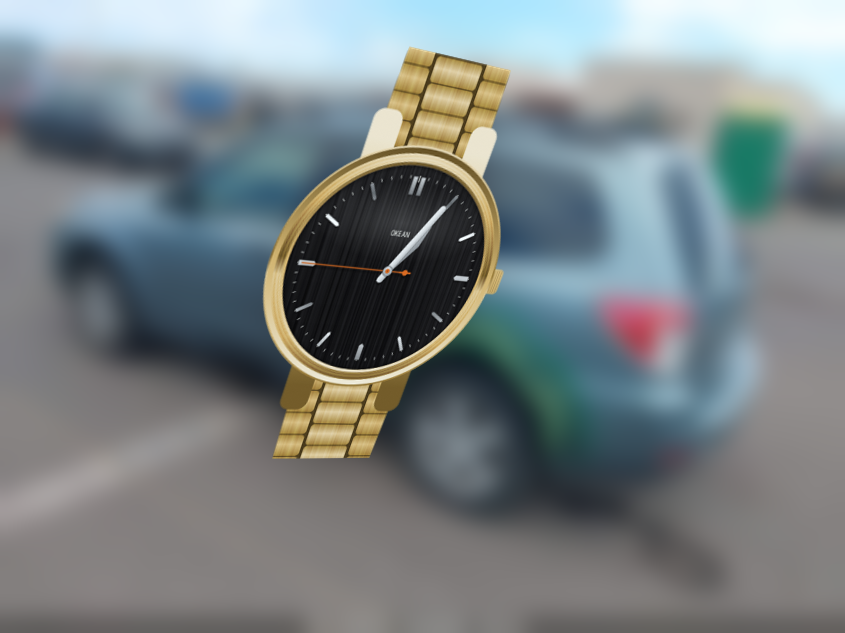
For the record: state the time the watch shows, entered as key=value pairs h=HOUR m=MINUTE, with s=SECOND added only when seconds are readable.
h=1 m=4 s=45
